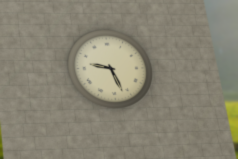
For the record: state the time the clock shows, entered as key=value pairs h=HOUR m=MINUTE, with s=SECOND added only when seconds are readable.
h=9 m=27
